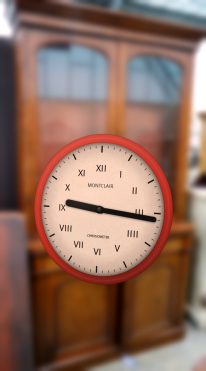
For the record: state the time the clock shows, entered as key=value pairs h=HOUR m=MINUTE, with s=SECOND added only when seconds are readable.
h=9 m=16
